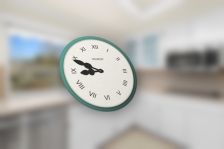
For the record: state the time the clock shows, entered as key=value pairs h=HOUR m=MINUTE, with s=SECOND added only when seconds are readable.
h=8 m=49
